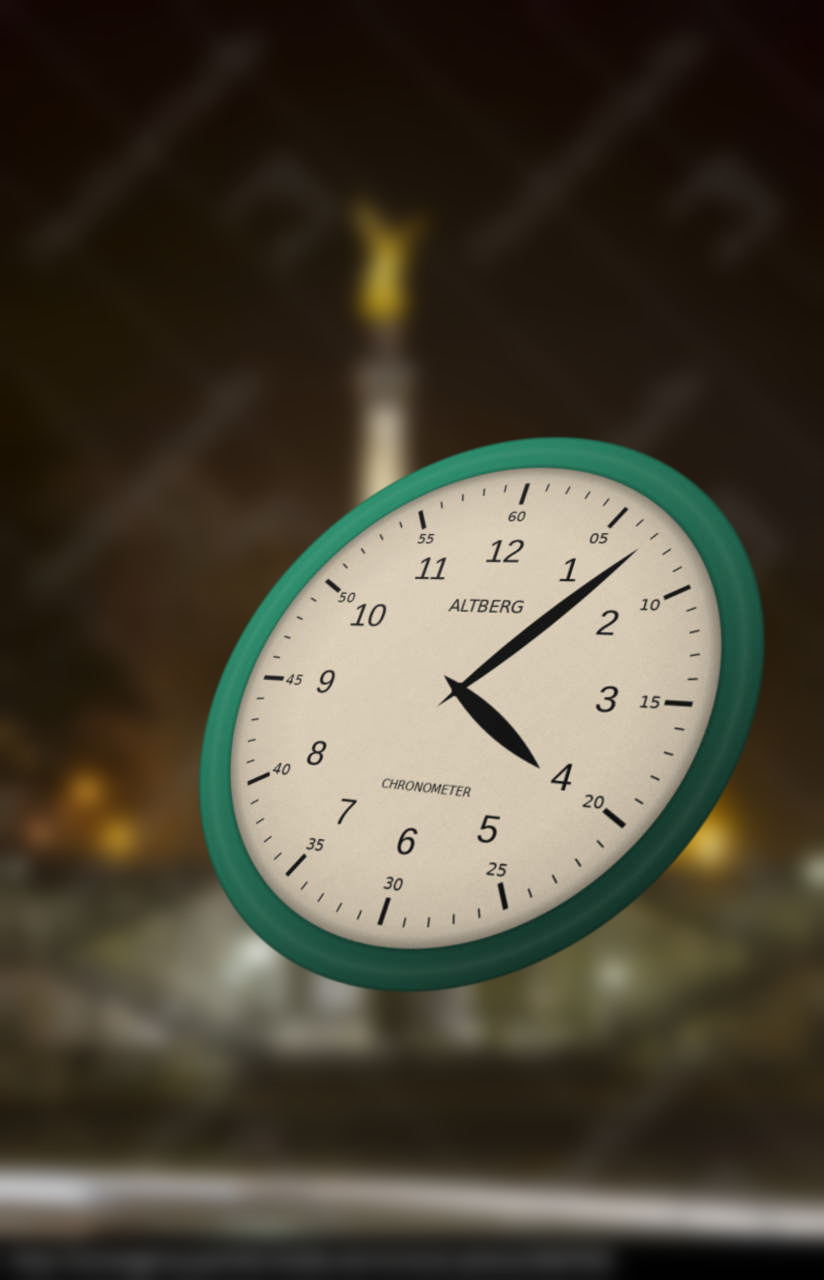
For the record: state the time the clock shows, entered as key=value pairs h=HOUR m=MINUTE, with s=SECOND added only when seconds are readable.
h=4 m=7
